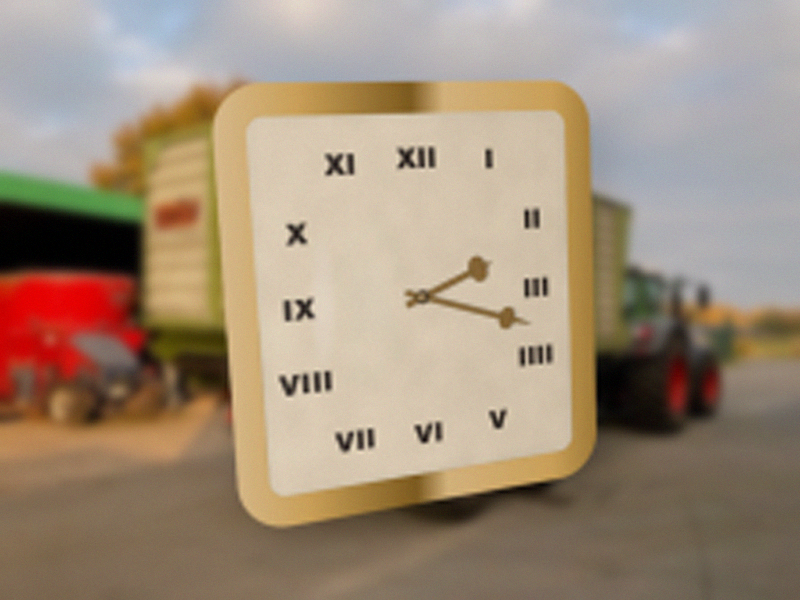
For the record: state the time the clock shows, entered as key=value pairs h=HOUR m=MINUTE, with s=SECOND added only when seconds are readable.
h=2 m=18
